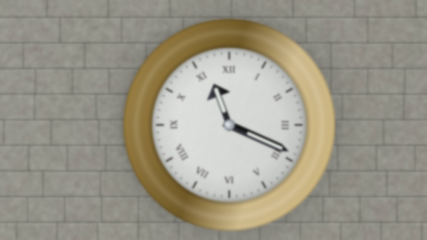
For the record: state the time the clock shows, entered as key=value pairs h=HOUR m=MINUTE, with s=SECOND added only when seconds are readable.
h=11 m=19
